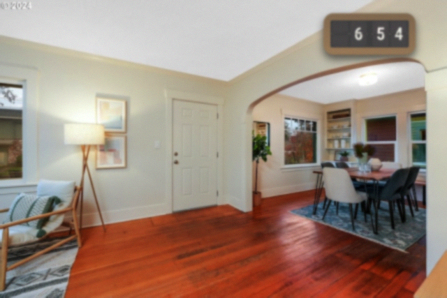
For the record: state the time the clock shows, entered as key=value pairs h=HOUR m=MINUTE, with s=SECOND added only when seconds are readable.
h=6 m=54
